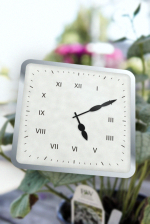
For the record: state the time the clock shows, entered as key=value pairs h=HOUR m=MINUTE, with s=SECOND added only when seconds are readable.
h=5 m=10
